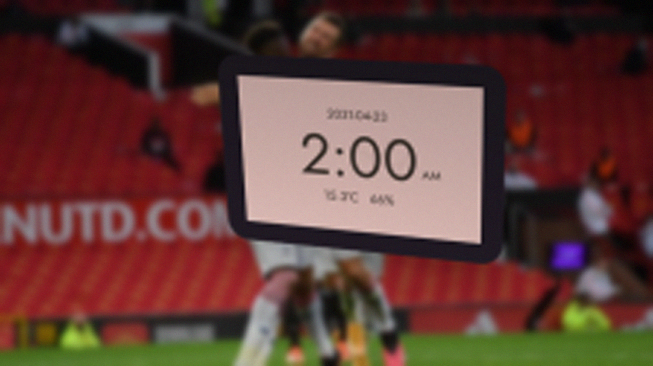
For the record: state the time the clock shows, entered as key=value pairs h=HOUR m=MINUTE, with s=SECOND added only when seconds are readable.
h=2 m=0
